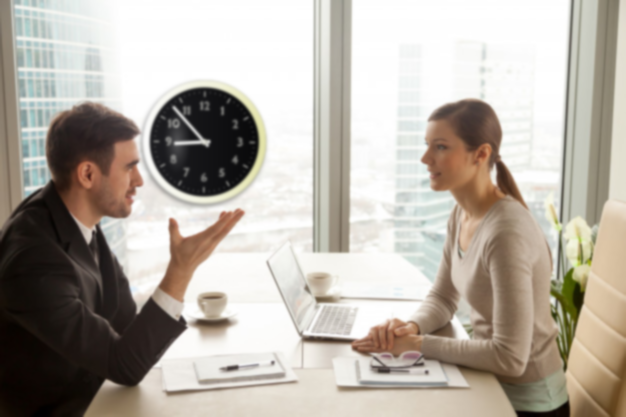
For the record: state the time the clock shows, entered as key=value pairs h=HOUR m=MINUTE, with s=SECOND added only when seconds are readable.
h=8 m=53
